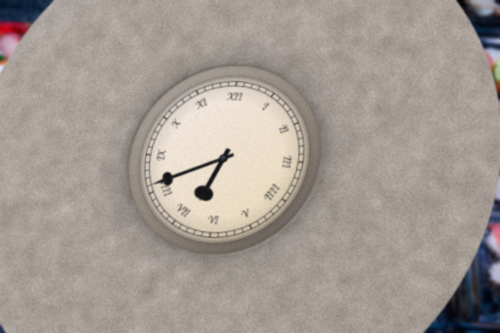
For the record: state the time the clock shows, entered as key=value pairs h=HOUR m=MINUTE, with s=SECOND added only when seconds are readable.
h=6 m=41
